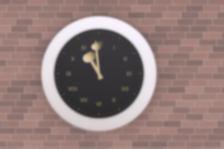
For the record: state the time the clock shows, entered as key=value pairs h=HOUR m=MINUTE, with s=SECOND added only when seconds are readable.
h=10 m=59
